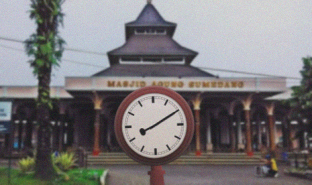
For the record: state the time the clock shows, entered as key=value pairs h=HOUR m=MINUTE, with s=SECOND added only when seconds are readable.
h=8 m=10
